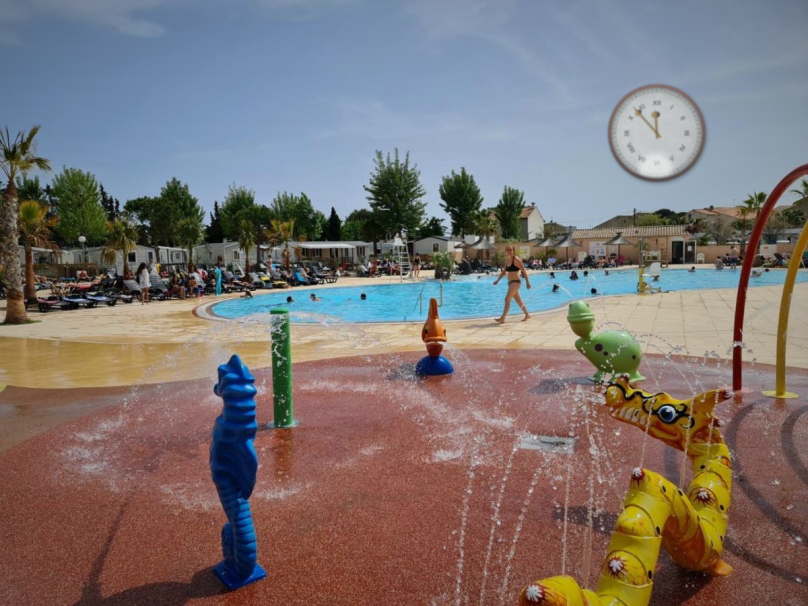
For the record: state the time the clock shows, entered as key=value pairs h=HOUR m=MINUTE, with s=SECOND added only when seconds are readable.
h=11 m=53
